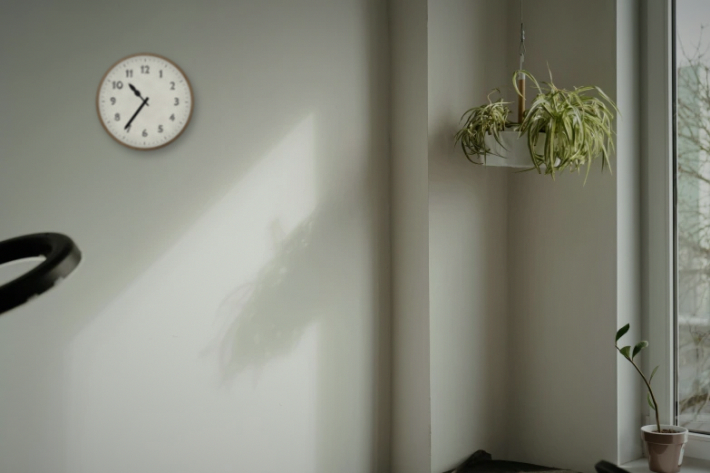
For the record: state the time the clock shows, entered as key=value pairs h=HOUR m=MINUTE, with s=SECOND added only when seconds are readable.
h=10 m=36
